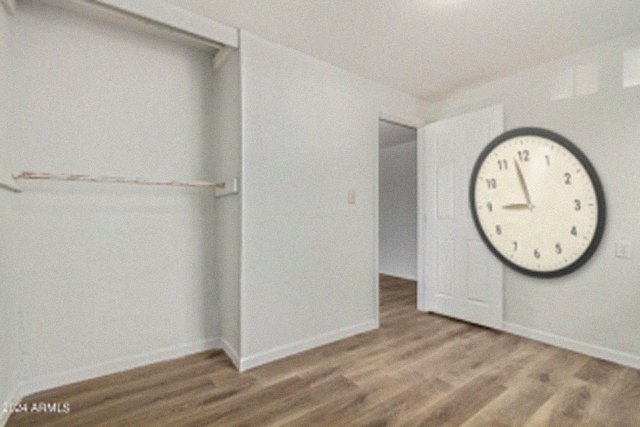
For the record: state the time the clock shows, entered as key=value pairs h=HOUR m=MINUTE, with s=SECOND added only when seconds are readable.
h=8 m=58
